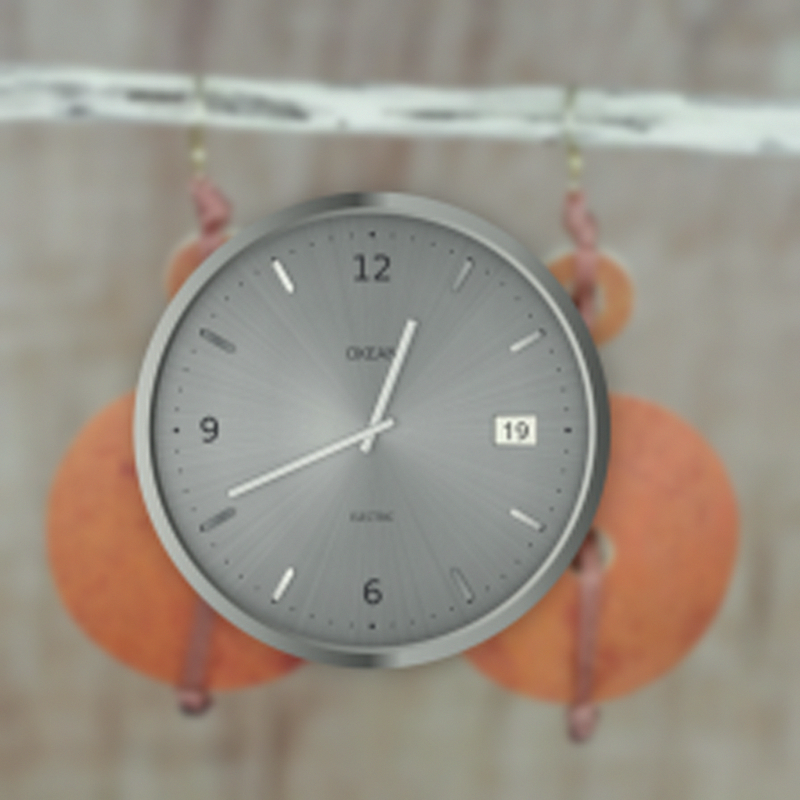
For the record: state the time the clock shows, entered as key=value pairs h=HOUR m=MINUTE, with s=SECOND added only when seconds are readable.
h=12 m=41
